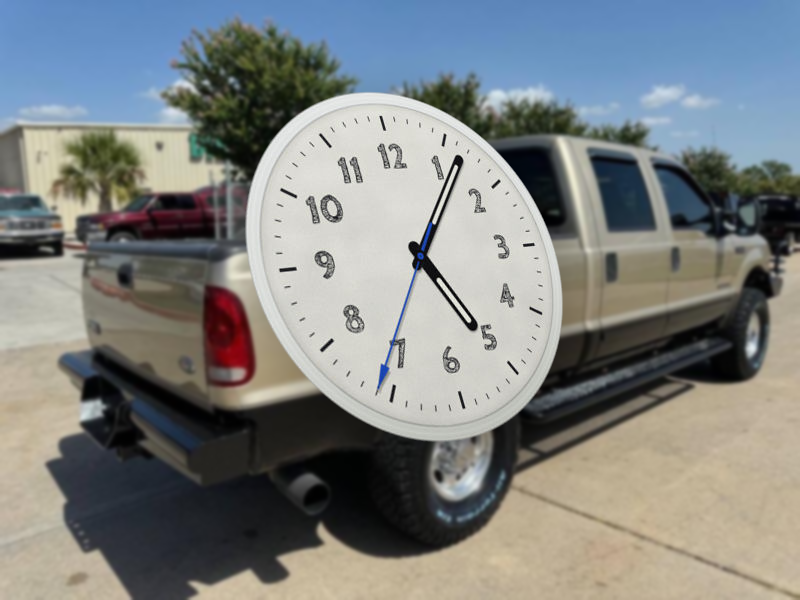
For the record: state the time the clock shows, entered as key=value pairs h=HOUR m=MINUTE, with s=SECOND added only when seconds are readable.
h=5 m=6 s=36
